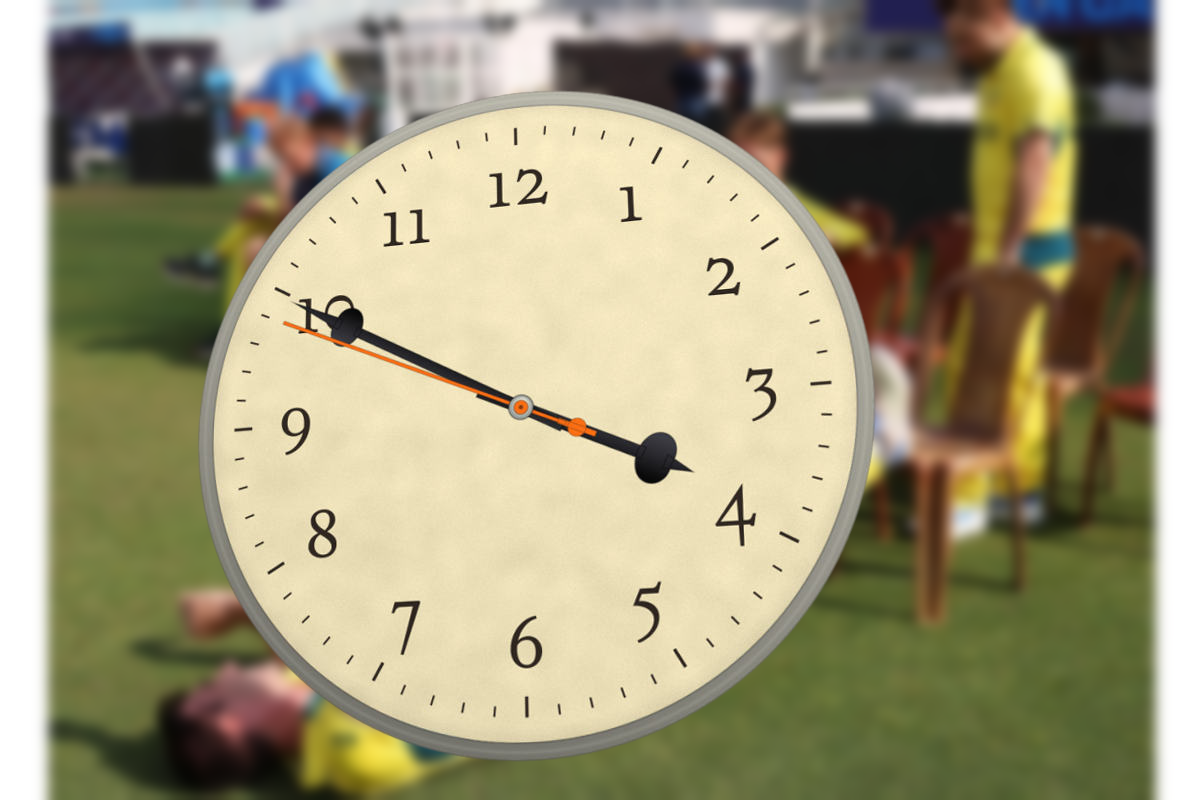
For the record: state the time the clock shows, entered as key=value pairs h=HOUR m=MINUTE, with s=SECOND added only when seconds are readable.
h=3 m=49 s=49
